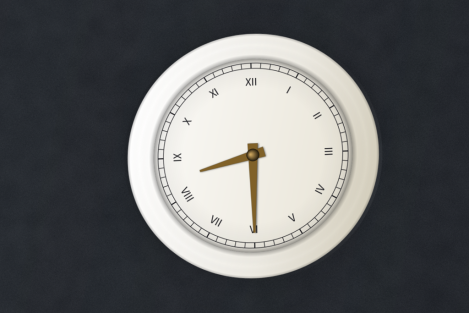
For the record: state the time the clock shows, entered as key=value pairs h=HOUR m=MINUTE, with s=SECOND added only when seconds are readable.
h=8 m=30
